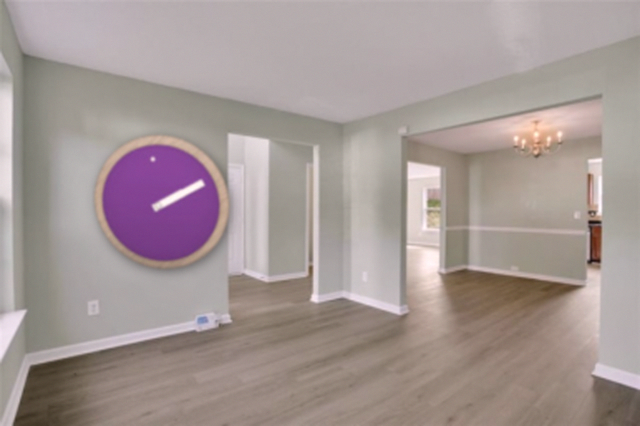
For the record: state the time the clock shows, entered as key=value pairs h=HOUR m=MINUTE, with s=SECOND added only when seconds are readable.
h=2 m=11
